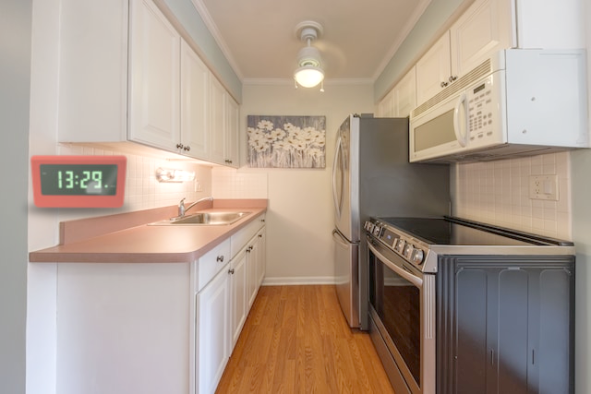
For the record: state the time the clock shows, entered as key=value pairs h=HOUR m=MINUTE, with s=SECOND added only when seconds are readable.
h=13 m=29
